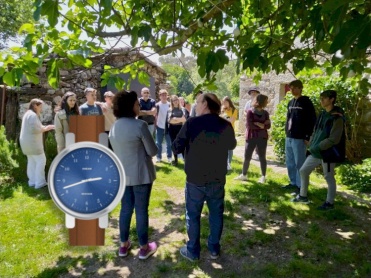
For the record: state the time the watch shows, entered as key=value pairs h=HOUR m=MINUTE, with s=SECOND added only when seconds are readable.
h=2 m=42
